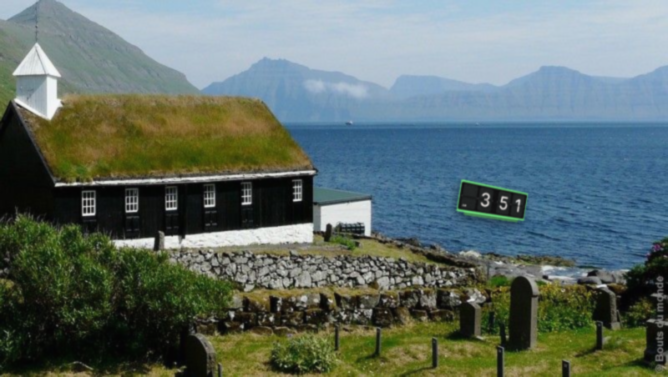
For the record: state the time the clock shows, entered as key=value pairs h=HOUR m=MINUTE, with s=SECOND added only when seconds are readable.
h=3 m=51
